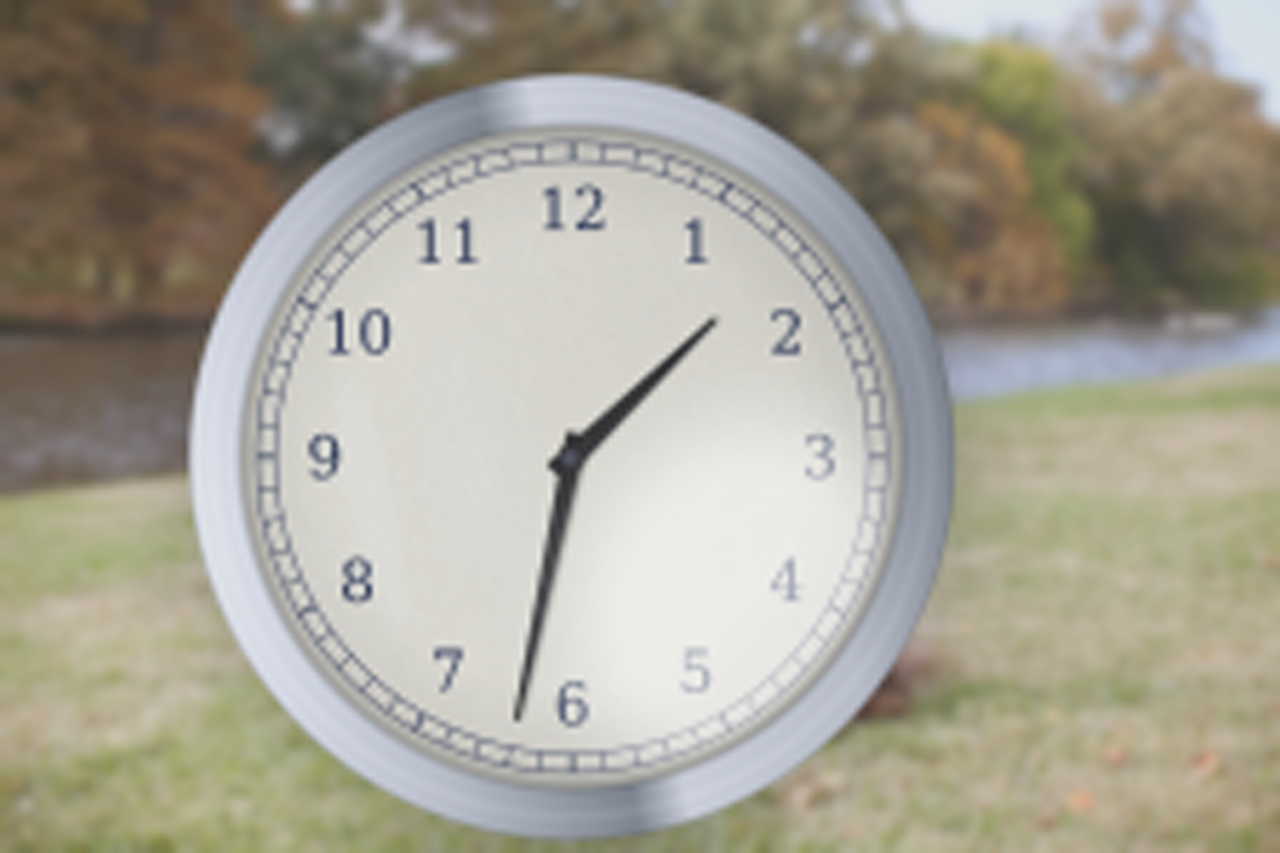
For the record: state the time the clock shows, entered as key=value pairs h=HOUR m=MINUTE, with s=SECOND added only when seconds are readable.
h=1 m=32
